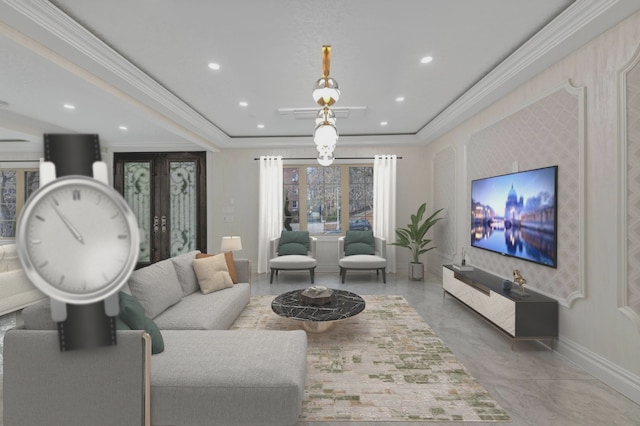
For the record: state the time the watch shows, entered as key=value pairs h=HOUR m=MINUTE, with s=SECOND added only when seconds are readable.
h=10 m=54
